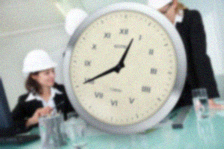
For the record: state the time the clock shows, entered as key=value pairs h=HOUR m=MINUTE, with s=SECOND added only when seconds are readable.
h=12 m=40
